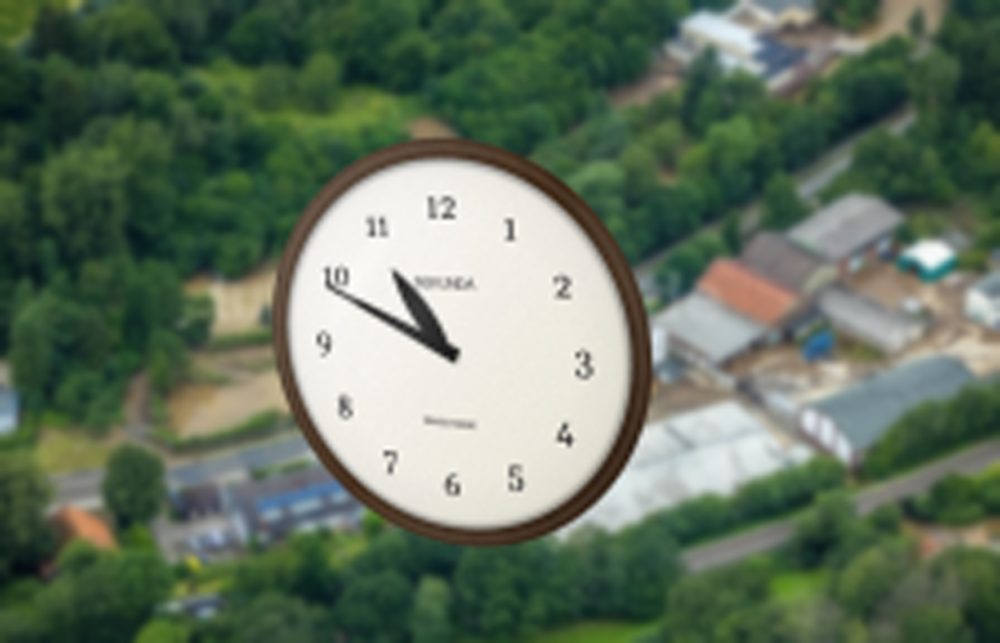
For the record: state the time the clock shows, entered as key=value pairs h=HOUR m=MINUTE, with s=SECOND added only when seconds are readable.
h=10 m=49
